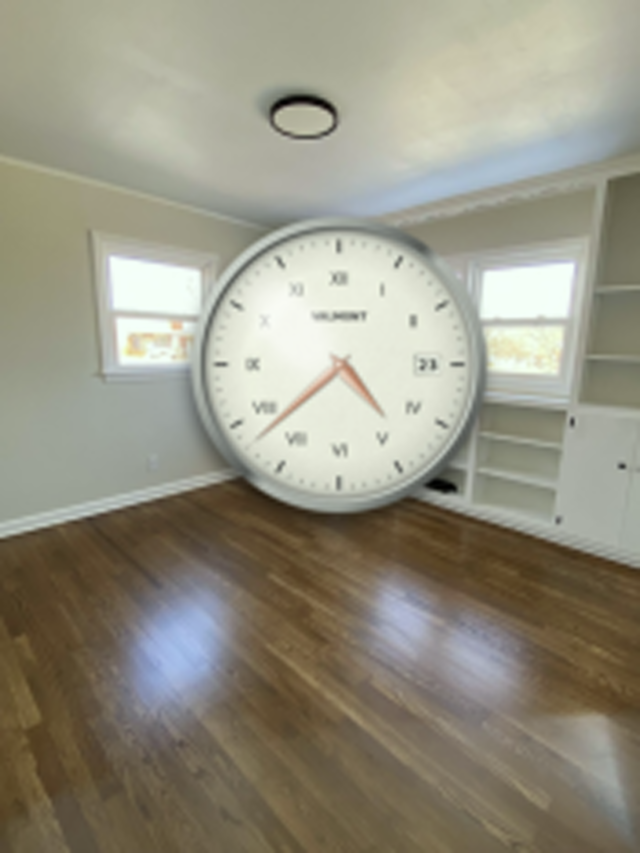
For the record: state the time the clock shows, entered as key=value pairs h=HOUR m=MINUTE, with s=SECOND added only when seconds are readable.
h=4 m=38
